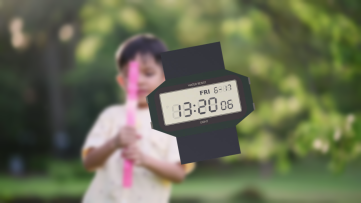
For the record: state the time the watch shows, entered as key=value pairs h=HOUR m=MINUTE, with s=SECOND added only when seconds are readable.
h=13 m=20 s=6
